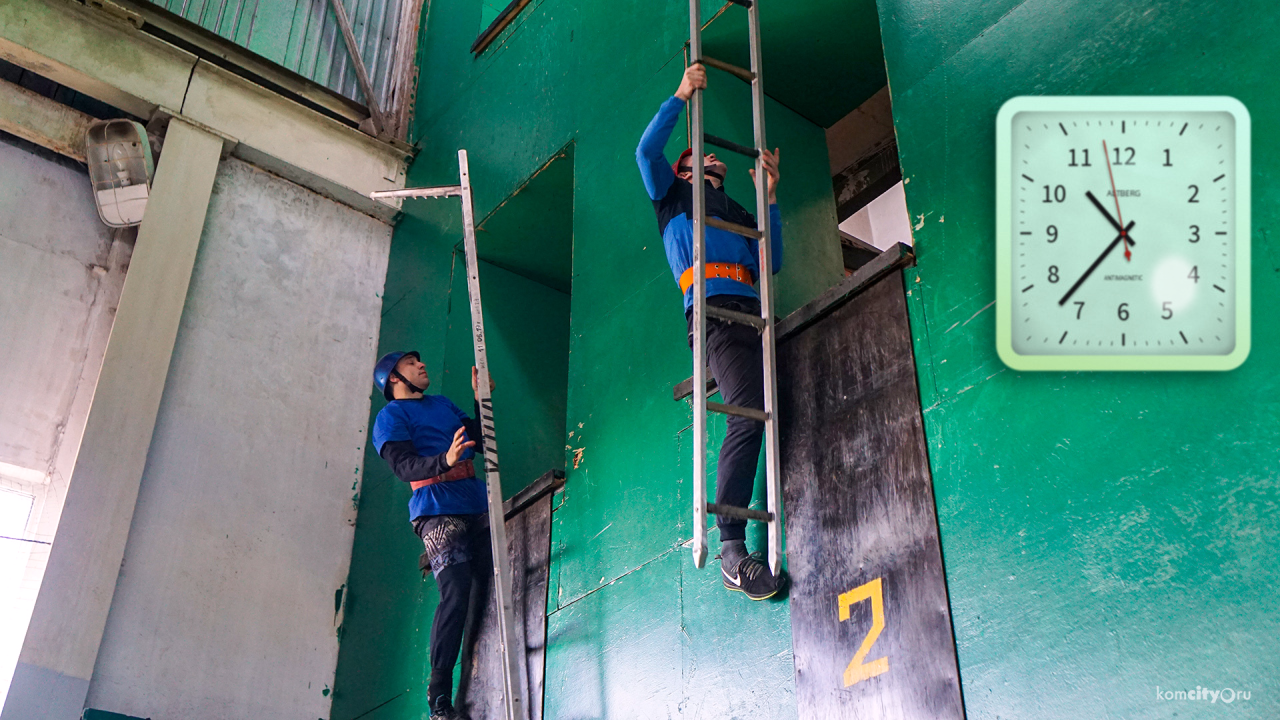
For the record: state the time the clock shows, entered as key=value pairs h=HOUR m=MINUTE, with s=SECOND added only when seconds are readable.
h=10 m=36 s=58
